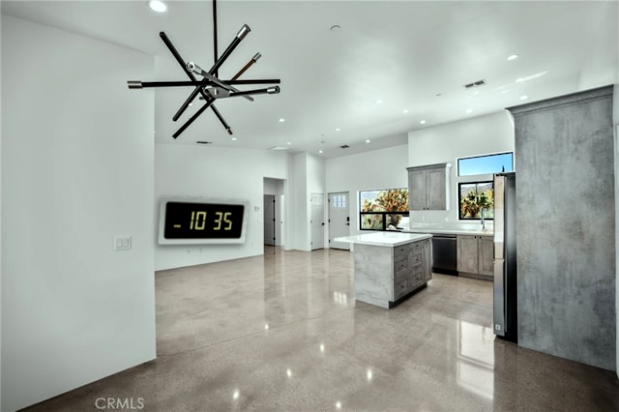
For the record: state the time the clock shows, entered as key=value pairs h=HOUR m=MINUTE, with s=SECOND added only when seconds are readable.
h=10 m=35
